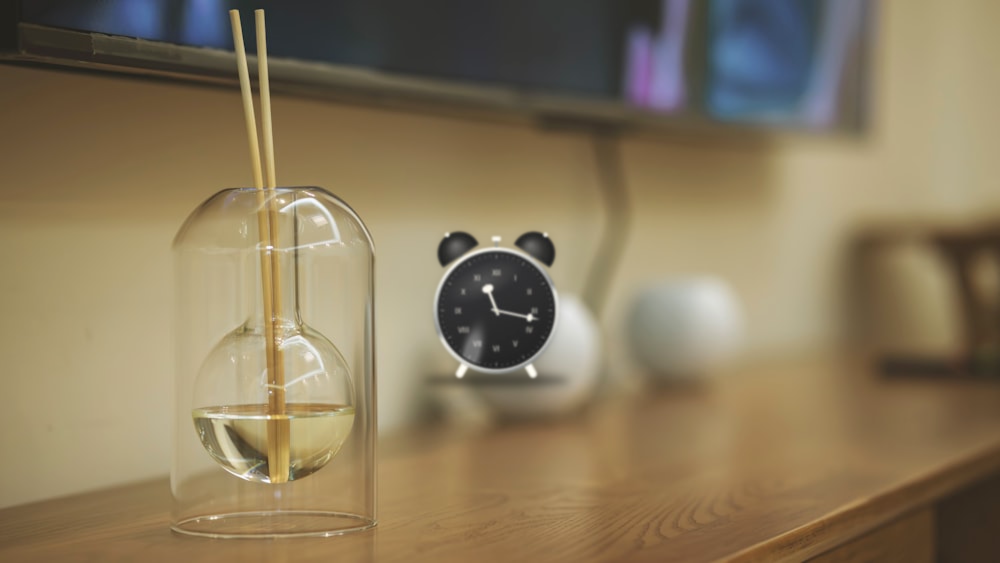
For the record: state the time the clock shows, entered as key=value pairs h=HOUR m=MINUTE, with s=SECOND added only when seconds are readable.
h=11 m=17
